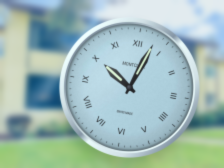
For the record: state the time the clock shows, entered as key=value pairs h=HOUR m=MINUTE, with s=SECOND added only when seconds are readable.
h=10 m=3
